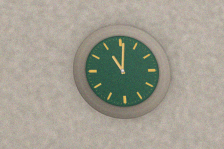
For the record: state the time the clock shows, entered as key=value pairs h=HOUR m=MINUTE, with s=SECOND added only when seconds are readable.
h=11 m=1
